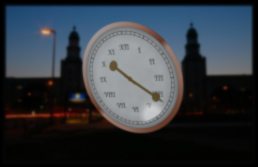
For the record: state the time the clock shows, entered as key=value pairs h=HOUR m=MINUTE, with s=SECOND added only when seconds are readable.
h=10 m=21
